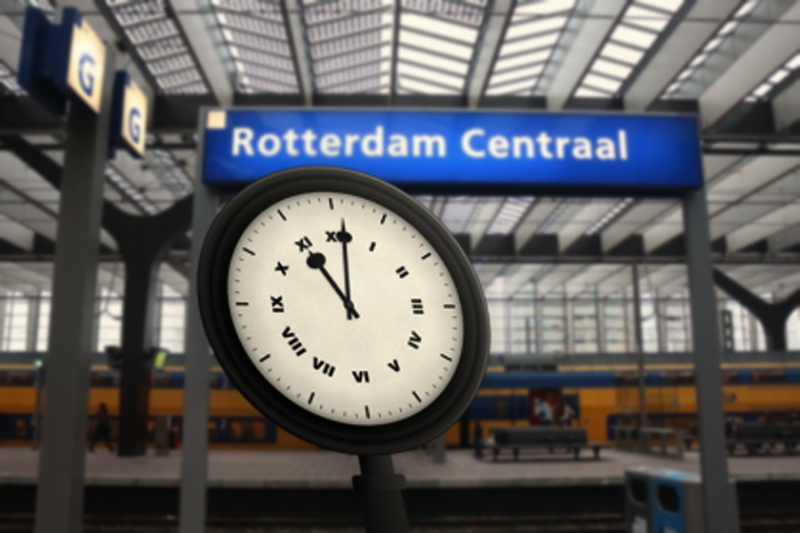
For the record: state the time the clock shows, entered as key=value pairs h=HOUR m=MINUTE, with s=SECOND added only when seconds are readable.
h=11 m=1
